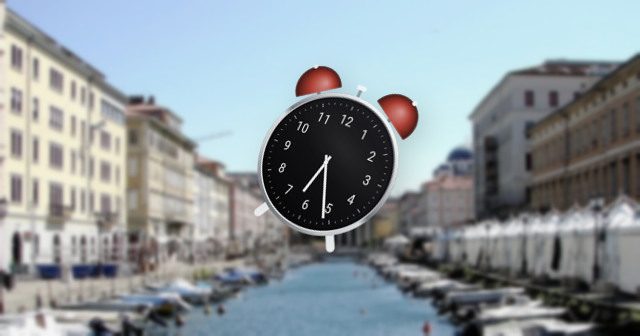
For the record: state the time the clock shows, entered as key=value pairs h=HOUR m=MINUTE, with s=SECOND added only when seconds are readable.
h=6 m=26
